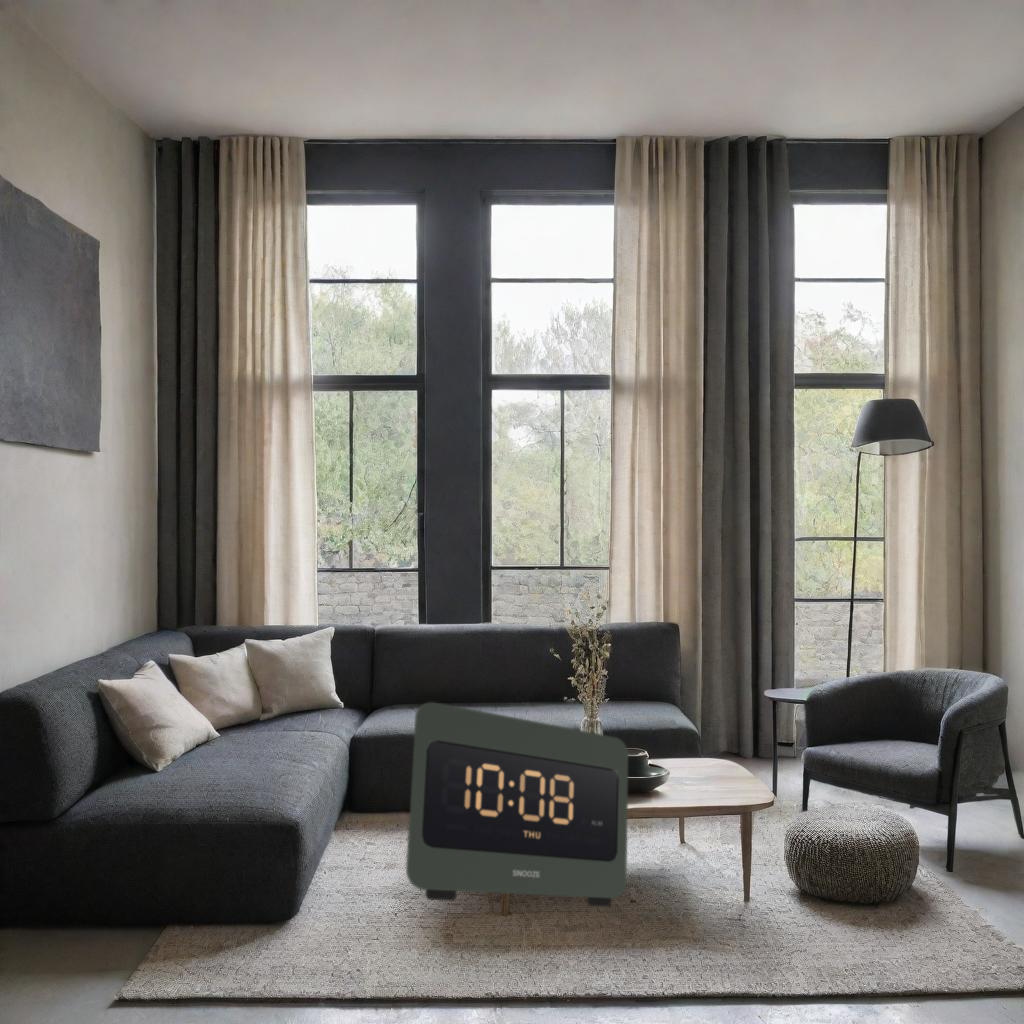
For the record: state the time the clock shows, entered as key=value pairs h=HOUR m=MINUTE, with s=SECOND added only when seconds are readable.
h=10 m=8
